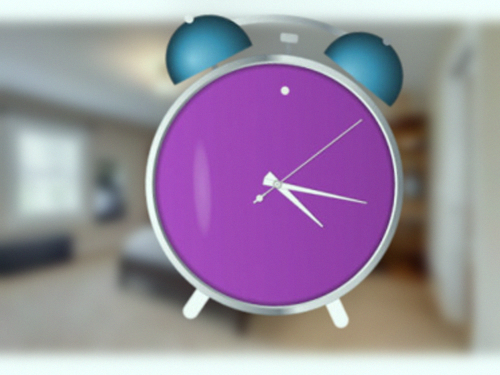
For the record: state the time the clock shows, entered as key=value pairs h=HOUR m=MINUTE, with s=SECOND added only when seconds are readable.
h=4 m=16 s=8
